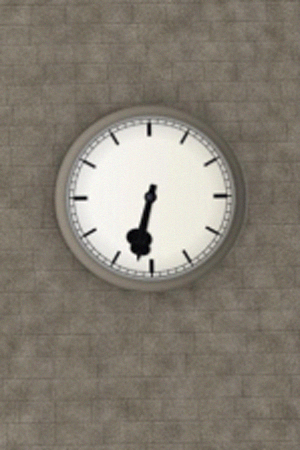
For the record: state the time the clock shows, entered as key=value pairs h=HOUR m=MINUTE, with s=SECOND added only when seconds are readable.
h=6 m=32
